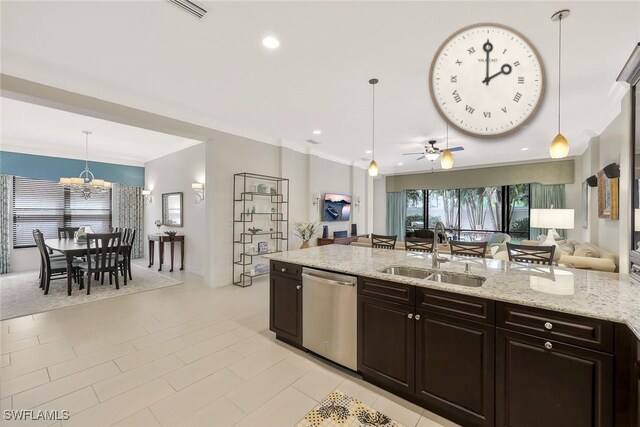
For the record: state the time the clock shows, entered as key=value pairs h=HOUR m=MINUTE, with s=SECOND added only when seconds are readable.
h=2 m=0
